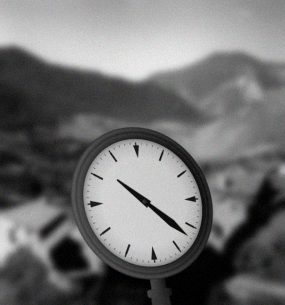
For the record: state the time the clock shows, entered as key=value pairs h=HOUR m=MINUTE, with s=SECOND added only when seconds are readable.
h=10 m=22
